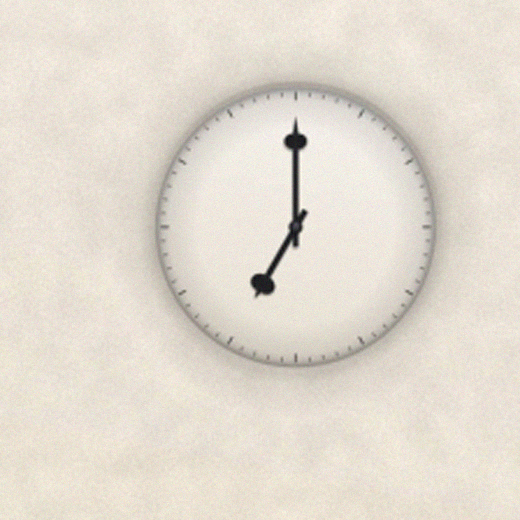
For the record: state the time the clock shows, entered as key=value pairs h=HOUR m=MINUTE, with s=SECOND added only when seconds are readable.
h=7 m=0
